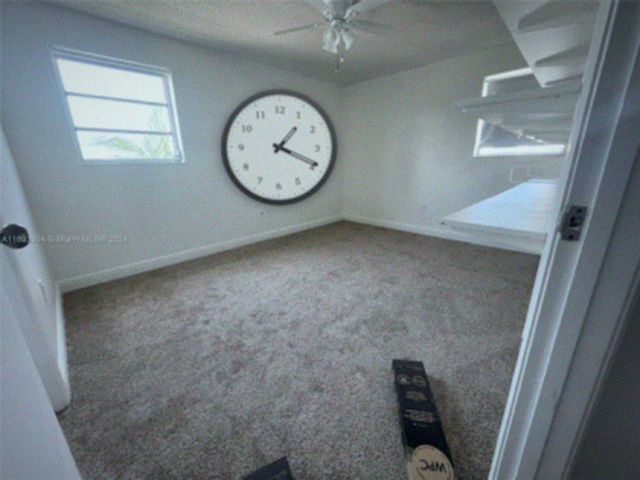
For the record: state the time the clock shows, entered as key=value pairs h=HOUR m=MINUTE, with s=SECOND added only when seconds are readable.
h=1 m=19
